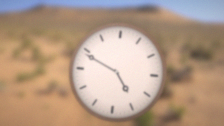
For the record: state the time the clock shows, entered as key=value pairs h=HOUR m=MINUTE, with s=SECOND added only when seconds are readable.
h=4 m=49
